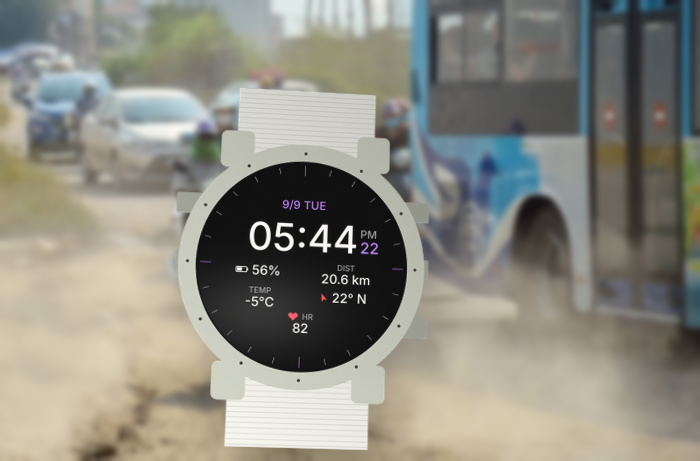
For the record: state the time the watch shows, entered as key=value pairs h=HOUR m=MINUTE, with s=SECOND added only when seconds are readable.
h=5 m=44 s=22
